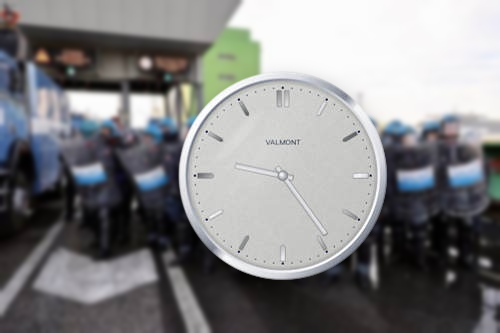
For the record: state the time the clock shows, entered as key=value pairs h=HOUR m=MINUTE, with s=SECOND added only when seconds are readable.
h=9 m=24
